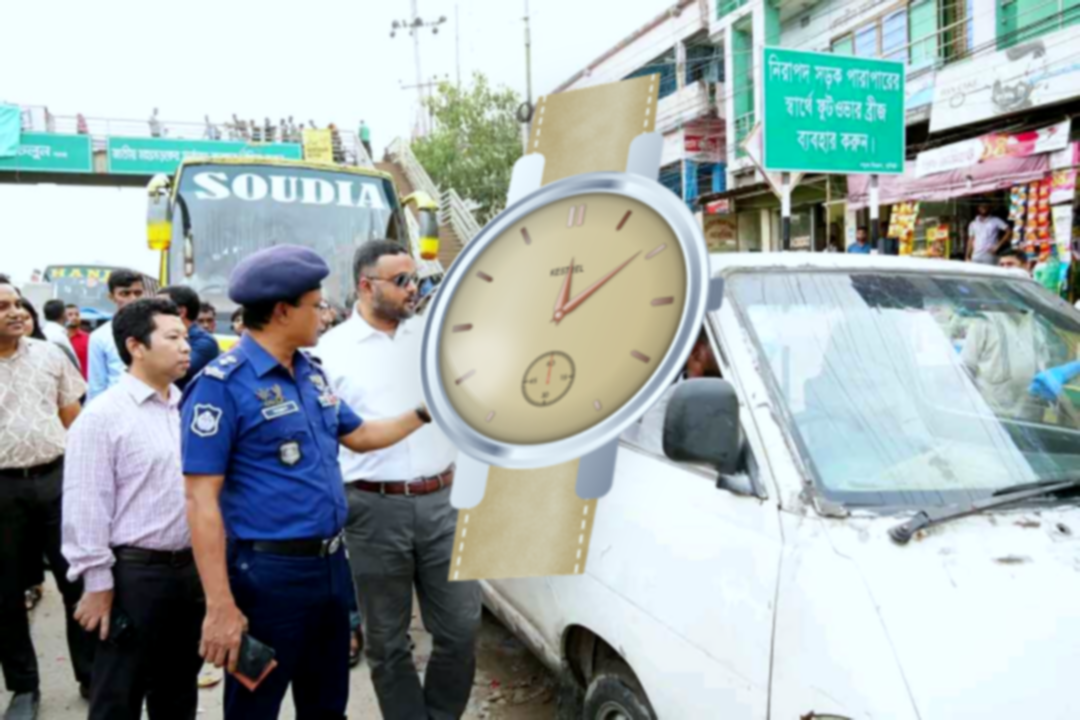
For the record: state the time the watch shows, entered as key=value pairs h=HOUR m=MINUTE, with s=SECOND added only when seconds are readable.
h=12 m=9
